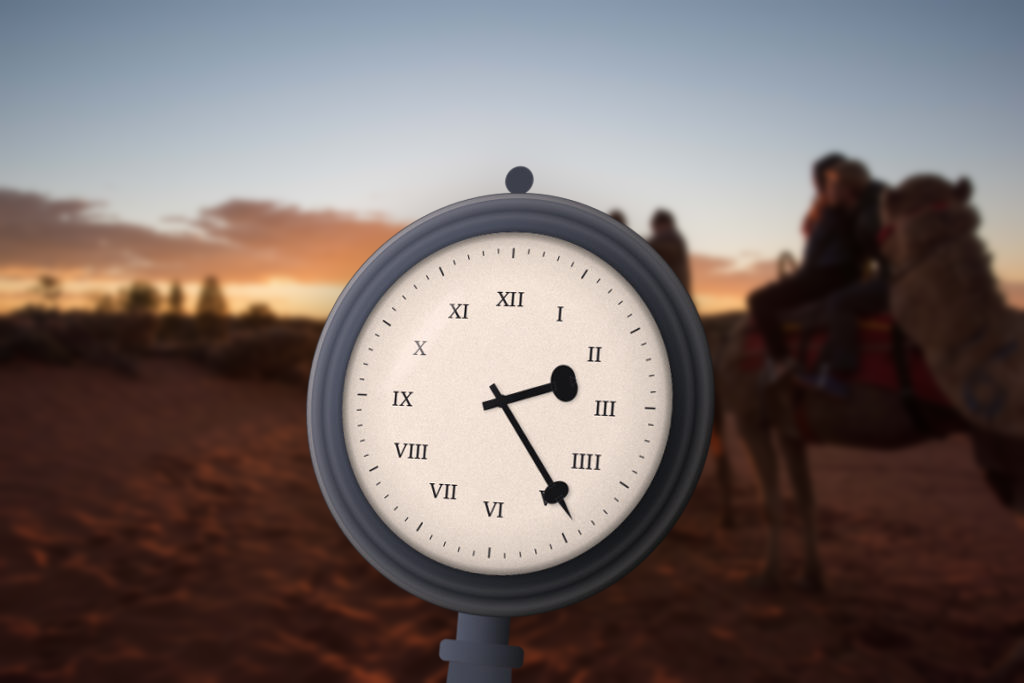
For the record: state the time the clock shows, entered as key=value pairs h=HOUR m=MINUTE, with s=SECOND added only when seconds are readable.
h=2 m=24
